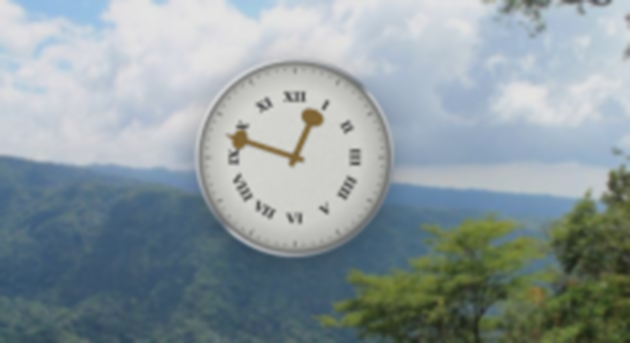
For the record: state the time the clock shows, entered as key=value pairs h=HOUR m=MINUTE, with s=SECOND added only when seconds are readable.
h=12 m=48
